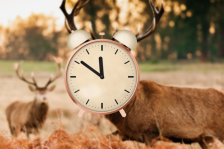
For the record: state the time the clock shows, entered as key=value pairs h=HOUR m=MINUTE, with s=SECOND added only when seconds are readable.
h=11 m=51
